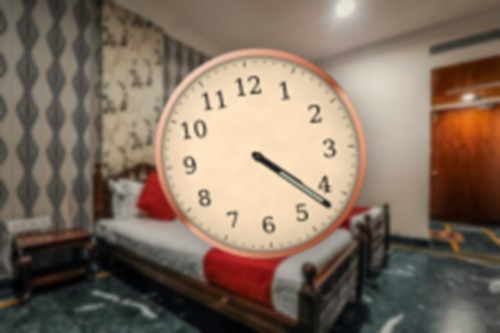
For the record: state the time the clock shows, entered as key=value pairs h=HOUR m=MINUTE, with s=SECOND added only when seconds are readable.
h=4 m=22
